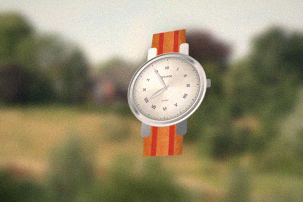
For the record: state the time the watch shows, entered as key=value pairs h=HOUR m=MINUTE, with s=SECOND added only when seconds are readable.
h=7 m=55
